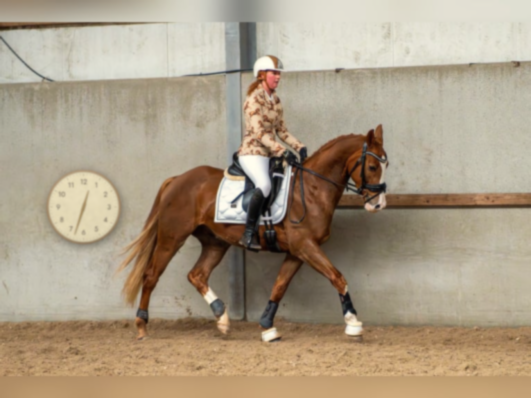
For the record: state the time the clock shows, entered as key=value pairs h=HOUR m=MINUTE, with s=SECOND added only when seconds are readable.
h=12 m=33
